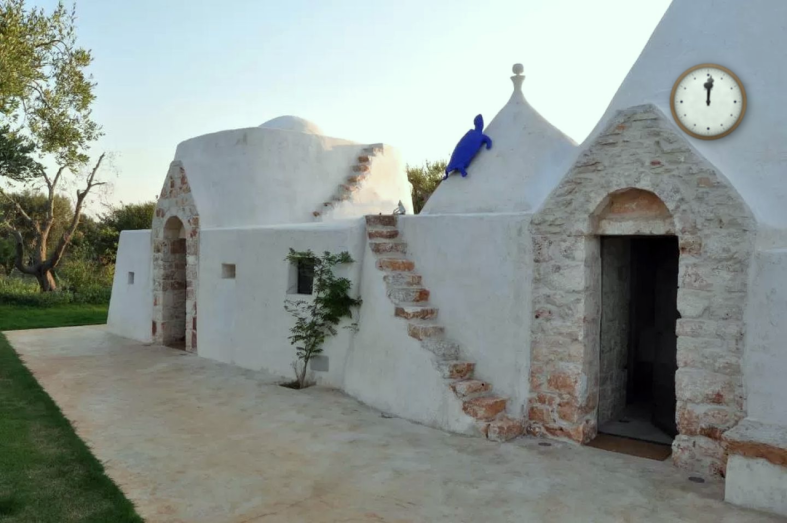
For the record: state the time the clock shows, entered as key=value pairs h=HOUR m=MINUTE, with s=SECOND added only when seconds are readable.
h=12 m=1
